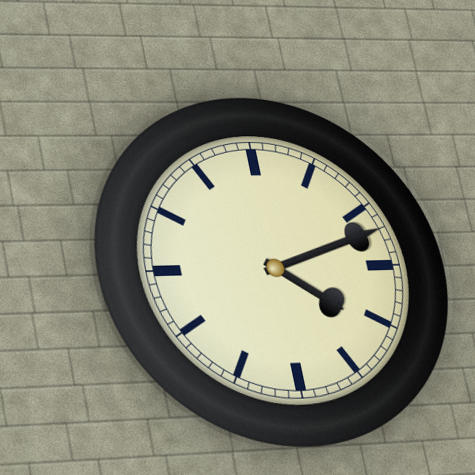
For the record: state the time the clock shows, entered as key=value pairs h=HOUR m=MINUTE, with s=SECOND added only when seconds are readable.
h=4 m=12
